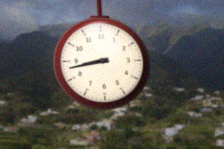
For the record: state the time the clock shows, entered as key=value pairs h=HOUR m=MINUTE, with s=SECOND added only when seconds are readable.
h=8 m=43
